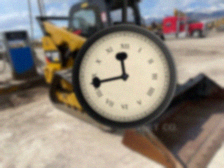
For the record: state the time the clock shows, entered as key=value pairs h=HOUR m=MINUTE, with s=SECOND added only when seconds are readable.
h=11 m=43
